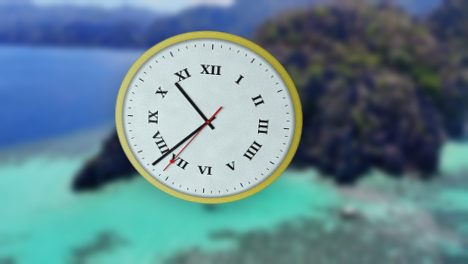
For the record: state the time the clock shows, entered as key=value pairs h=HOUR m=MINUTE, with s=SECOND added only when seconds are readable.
h=10 m=37 s=36
